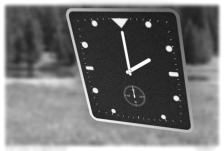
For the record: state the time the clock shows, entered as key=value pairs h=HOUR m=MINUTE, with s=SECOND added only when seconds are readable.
h=2 m=0
